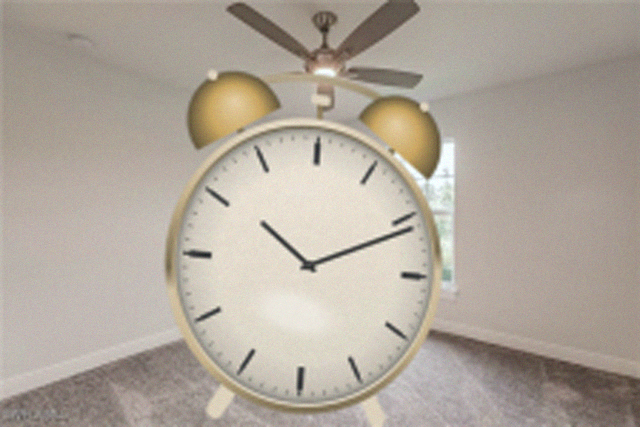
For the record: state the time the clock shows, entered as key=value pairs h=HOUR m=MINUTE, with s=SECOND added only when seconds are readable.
h=10 m=11
